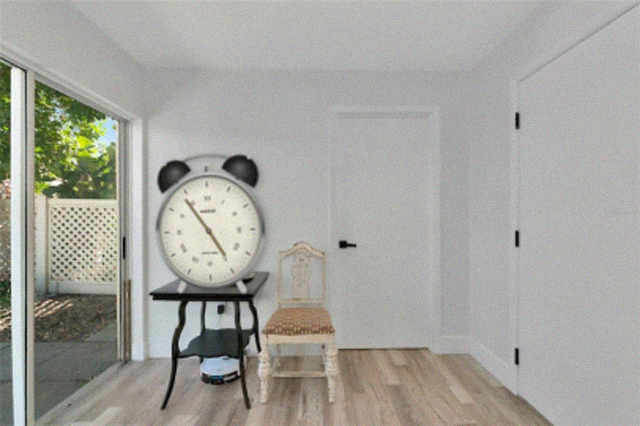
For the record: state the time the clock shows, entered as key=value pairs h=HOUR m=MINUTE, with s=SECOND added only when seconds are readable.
h=4 m=54
